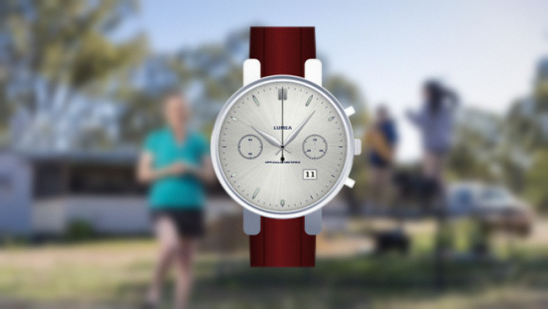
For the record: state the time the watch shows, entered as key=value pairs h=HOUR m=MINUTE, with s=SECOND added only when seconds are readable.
h=10 m=7
